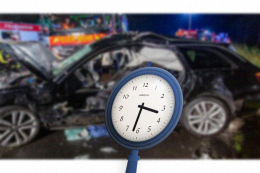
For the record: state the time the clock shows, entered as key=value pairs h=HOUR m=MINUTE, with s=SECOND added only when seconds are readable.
h=3 m=32
